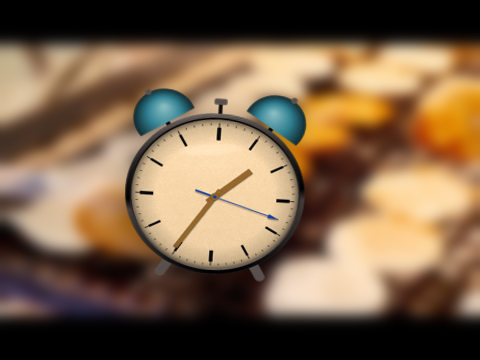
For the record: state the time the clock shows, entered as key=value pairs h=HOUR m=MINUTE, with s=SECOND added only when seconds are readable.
h=1 m=35 s=18
